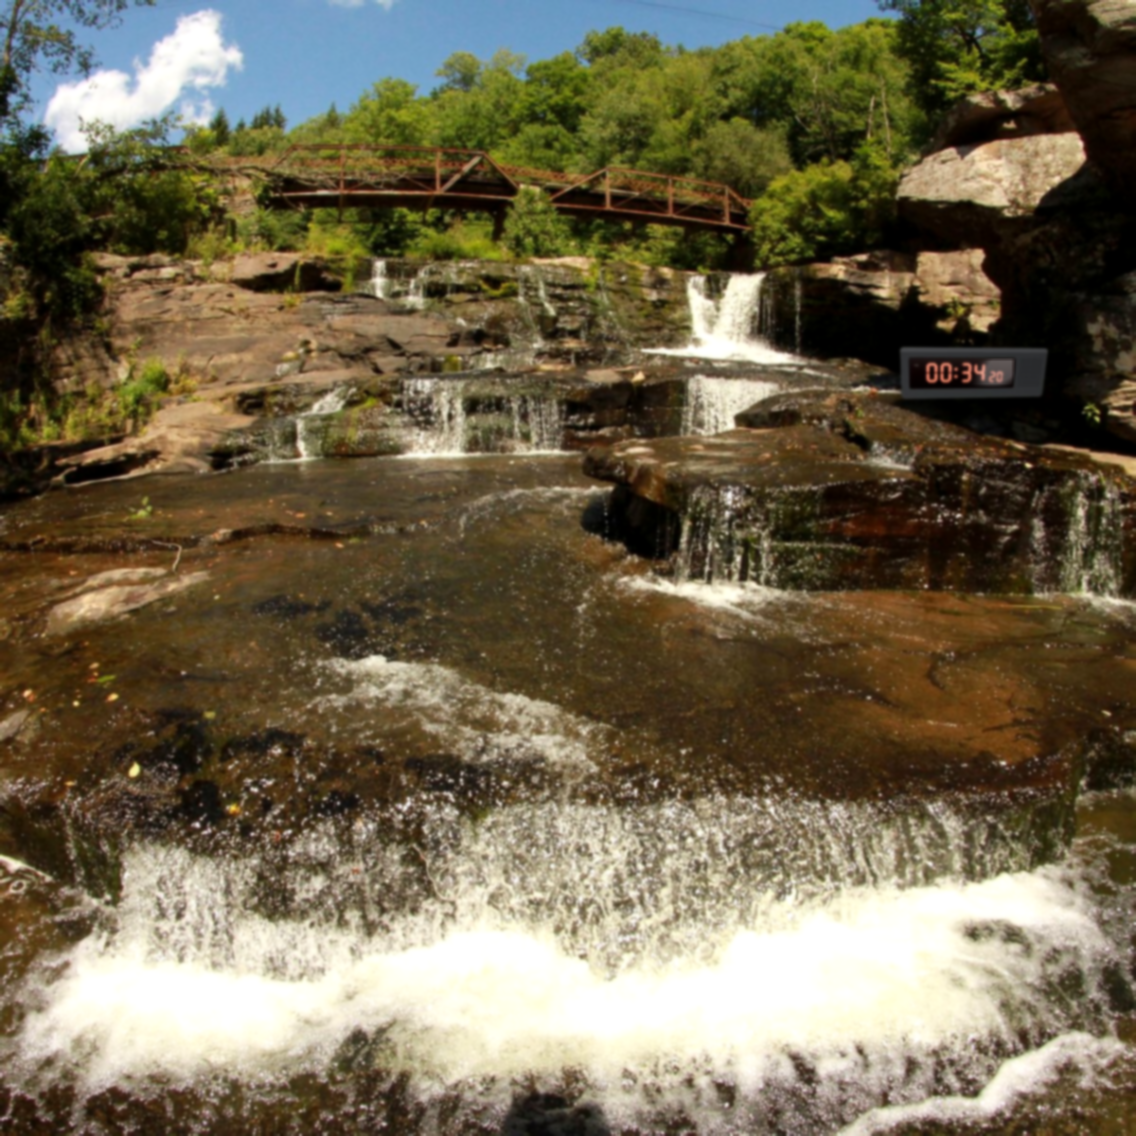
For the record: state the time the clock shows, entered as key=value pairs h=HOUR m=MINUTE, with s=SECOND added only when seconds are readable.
h=0 m=34
